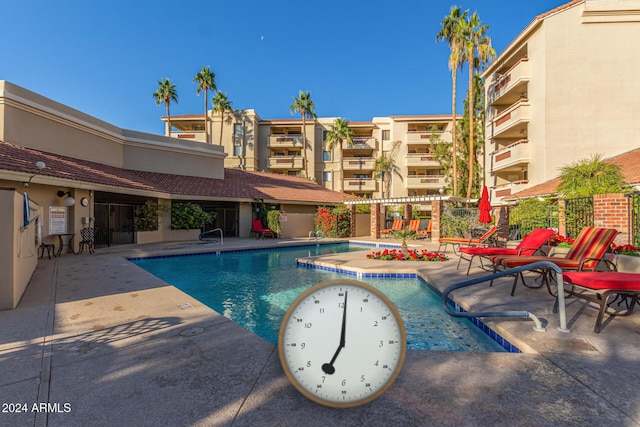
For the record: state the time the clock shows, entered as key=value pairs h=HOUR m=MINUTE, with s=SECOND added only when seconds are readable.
h=7 m=1
